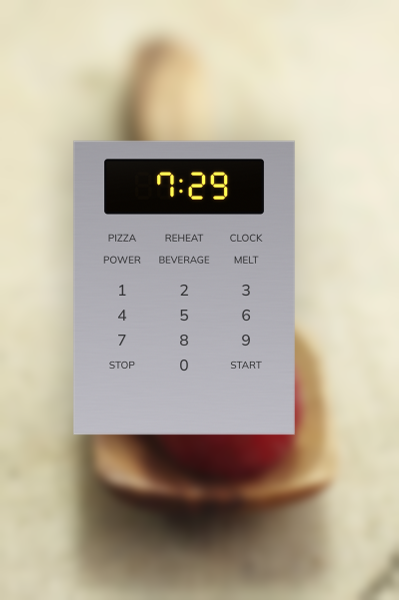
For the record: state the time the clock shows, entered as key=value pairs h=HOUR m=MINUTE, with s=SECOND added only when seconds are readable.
h=7 m=29
